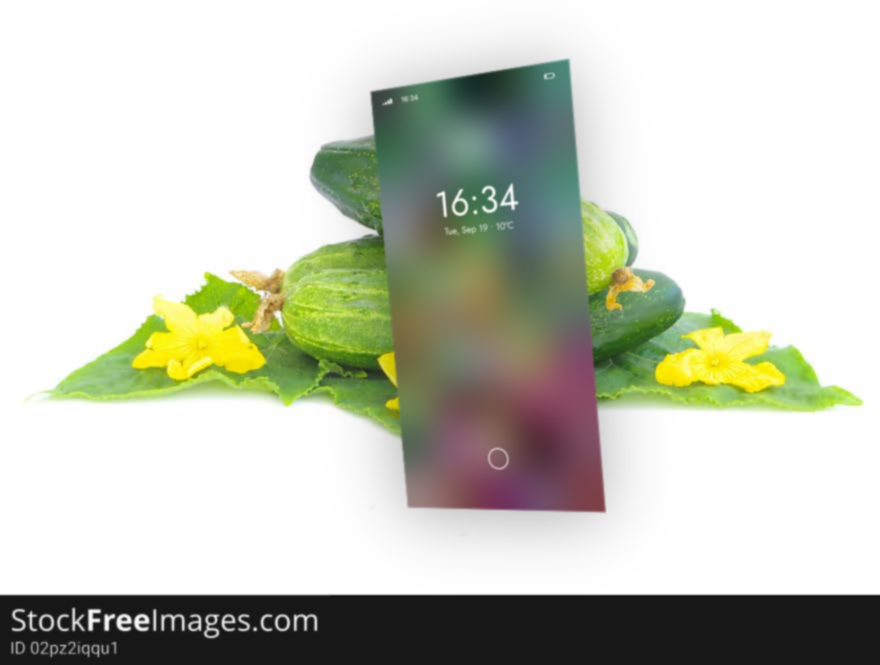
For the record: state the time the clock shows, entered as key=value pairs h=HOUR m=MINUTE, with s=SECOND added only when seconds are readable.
h=16 m=34
